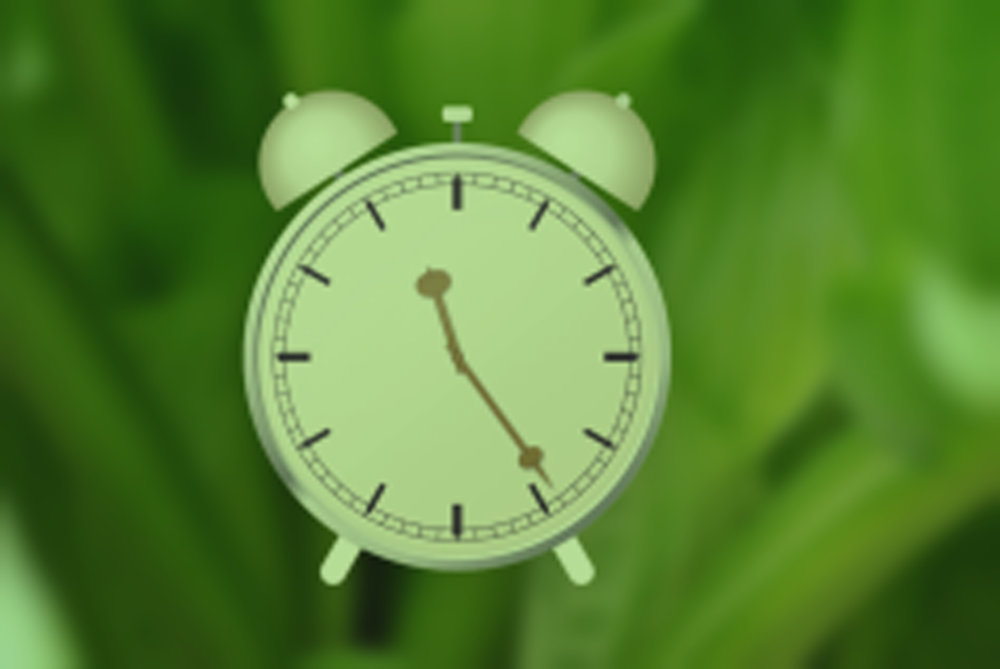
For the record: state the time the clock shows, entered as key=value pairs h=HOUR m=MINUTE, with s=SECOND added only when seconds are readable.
h=11 m=24
